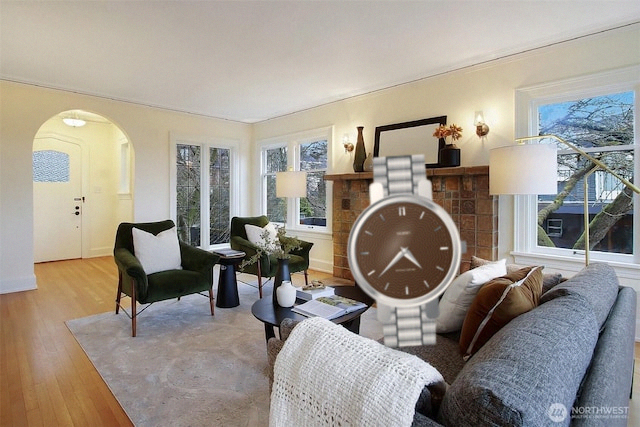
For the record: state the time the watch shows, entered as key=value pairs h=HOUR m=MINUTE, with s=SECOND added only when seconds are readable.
h=4 m=38
